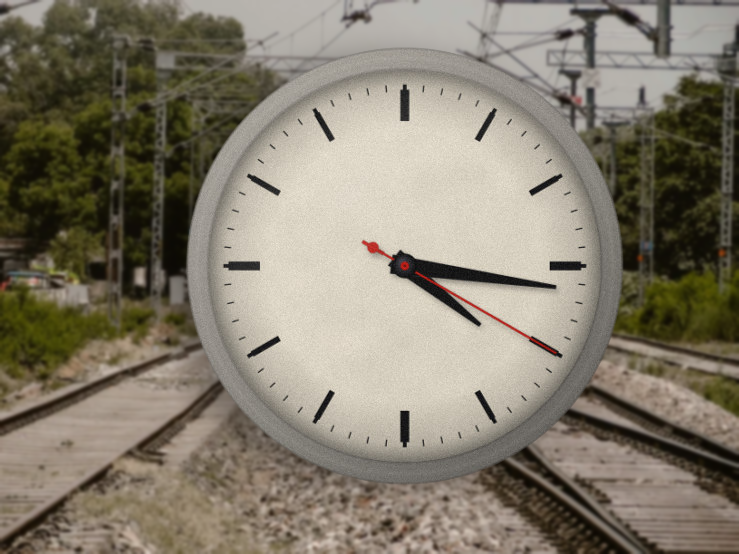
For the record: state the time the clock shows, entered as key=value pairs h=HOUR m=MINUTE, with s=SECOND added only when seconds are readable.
h=4 m=16 s=20
